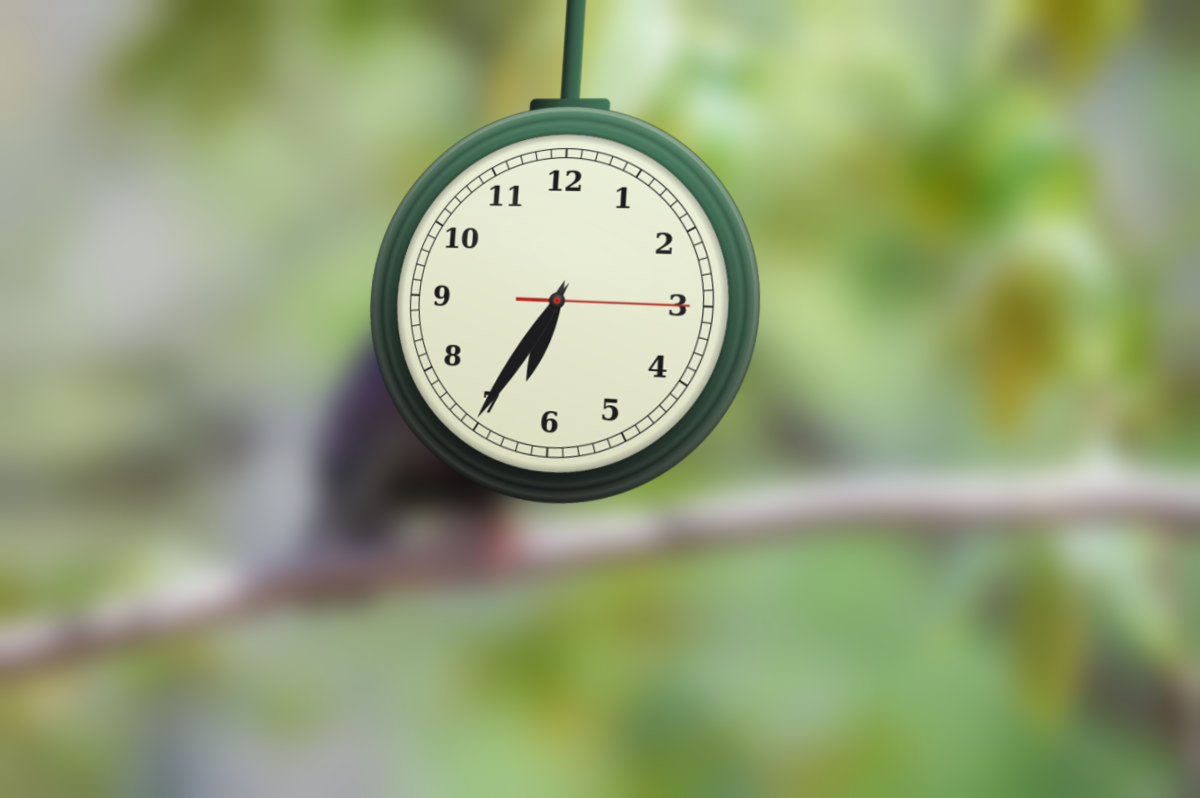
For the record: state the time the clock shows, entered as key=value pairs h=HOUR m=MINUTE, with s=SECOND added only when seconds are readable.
h=6 m=35 s=15
